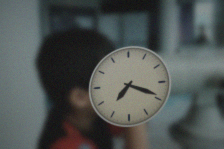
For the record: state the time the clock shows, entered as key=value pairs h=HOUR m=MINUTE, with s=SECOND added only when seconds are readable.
h=7 m=19
